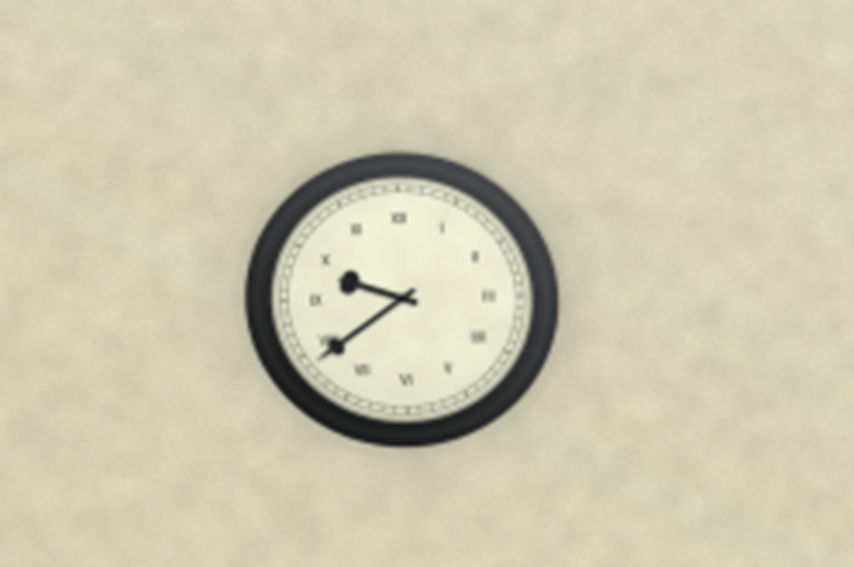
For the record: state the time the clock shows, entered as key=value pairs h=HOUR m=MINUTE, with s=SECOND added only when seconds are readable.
h=9 m=39
